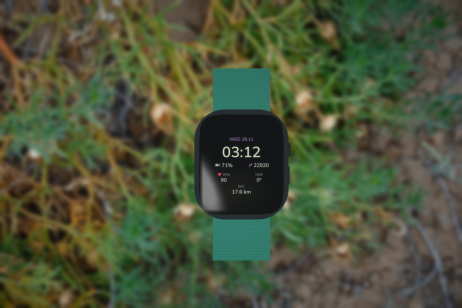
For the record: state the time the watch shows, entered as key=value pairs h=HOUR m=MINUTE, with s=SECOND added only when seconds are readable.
h=3 m=12
